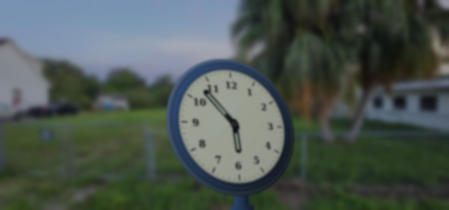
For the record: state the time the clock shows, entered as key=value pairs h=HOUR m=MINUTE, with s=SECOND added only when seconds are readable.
h=5 m=53
